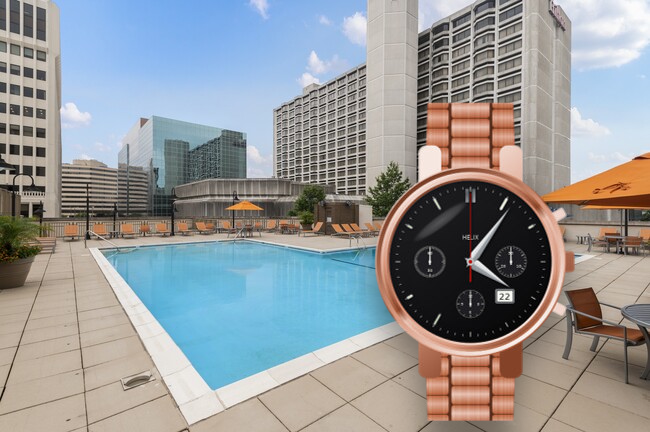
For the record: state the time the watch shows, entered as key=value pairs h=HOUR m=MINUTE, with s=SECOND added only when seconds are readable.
h=4 m=6
